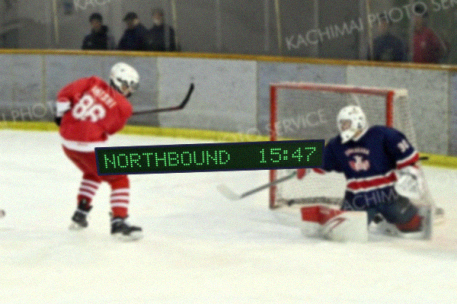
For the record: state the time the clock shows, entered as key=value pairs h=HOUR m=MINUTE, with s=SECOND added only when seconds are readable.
h=15 m=47
